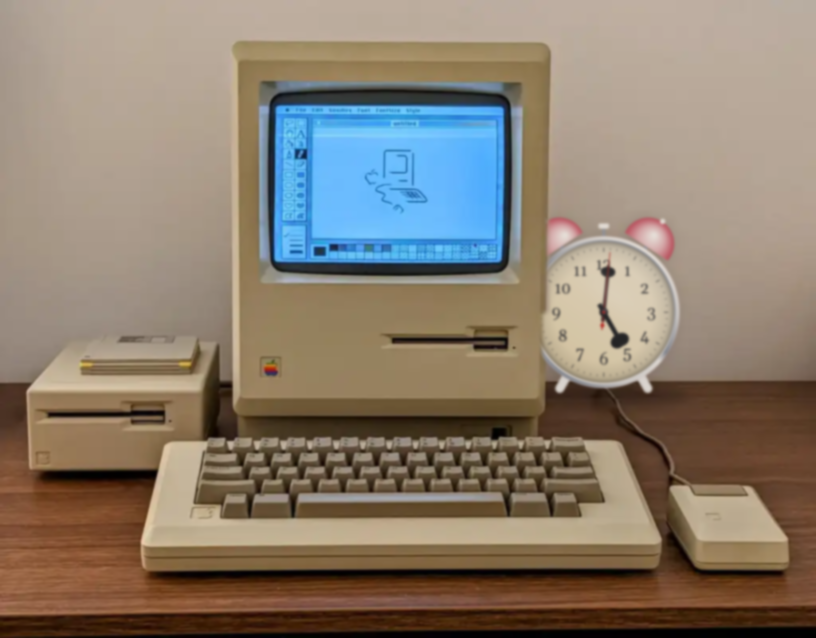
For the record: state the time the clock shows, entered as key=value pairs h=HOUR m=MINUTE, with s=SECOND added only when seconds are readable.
h=5 m=1 s=1
